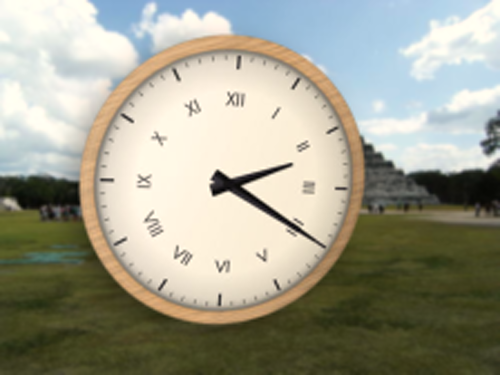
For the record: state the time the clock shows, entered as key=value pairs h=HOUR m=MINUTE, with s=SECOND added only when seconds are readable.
h=2 m=20
